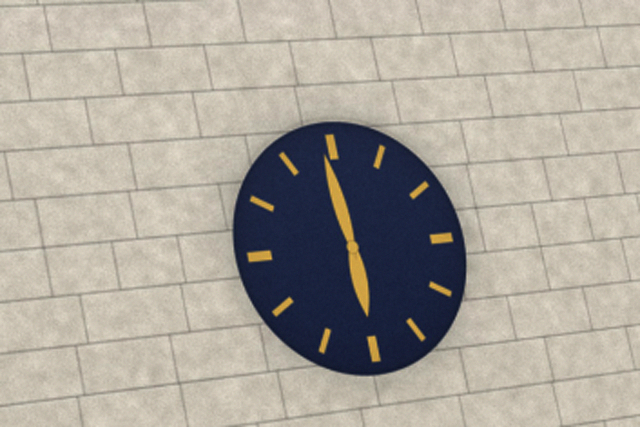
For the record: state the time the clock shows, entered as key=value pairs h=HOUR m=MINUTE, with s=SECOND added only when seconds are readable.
h=5 m=59
